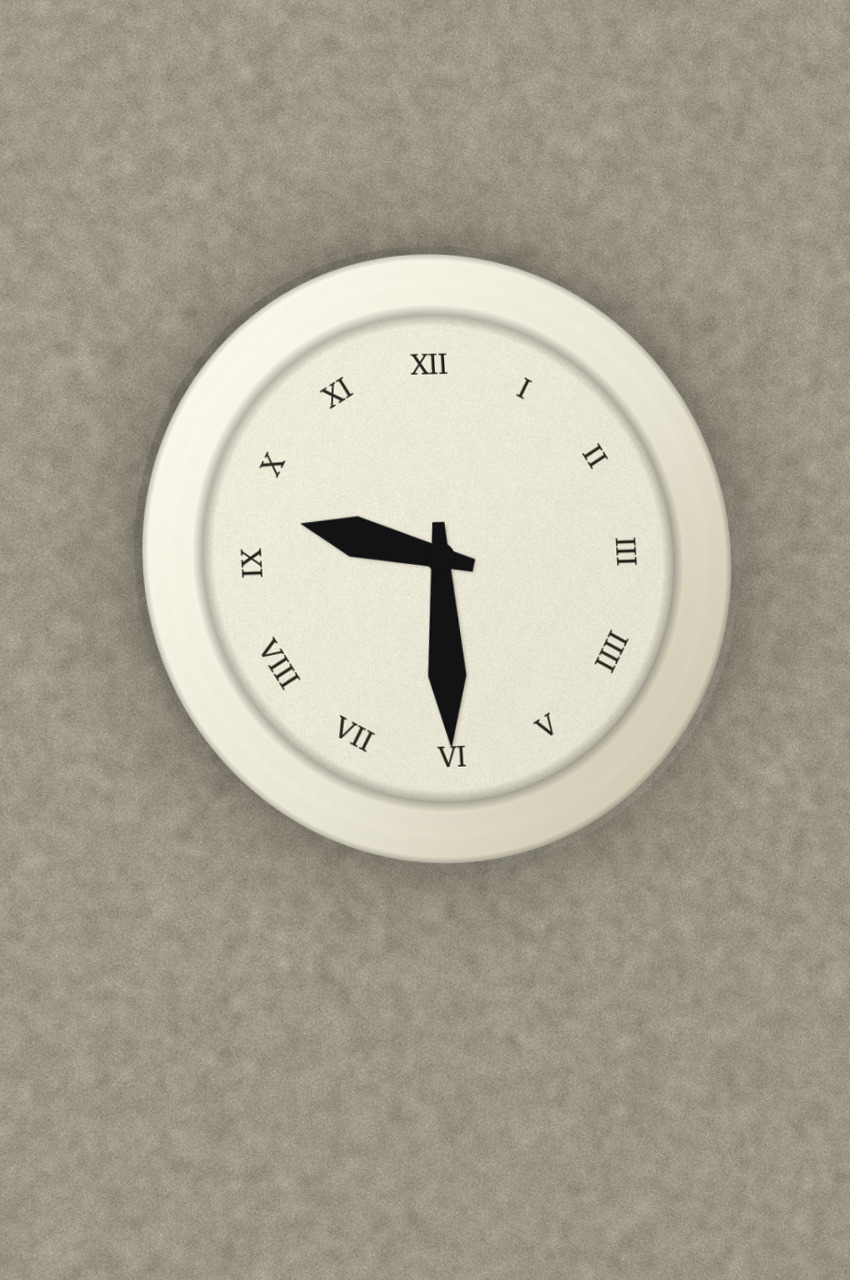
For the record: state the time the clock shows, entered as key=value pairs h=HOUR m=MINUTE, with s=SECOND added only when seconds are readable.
h=9 m=30
